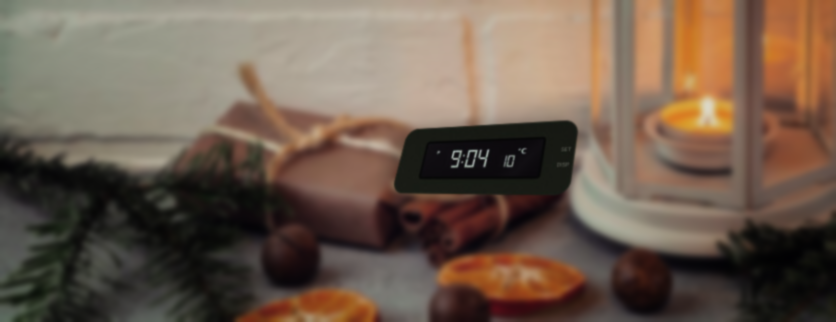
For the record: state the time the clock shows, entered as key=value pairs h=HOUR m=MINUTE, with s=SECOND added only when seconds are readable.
h=9 m=4
